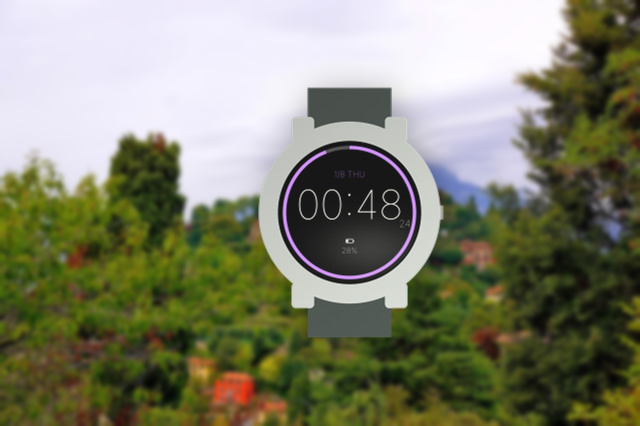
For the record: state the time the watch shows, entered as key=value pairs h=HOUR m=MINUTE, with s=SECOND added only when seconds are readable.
h=0 m=48 s=24
